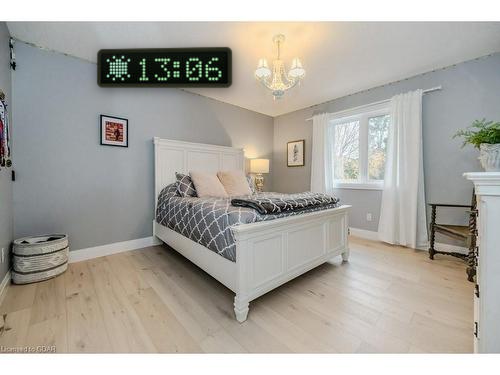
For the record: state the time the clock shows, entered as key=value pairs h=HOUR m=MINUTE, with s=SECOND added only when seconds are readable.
h=13 m=6
